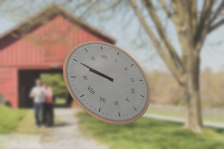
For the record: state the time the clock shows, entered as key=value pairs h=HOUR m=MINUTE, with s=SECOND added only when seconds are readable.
h=9 m=50
